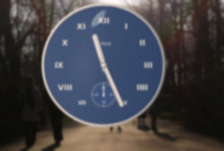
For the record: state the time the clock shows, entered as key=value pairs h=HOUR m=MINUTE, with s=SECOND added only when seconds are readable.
h=11 m=26
